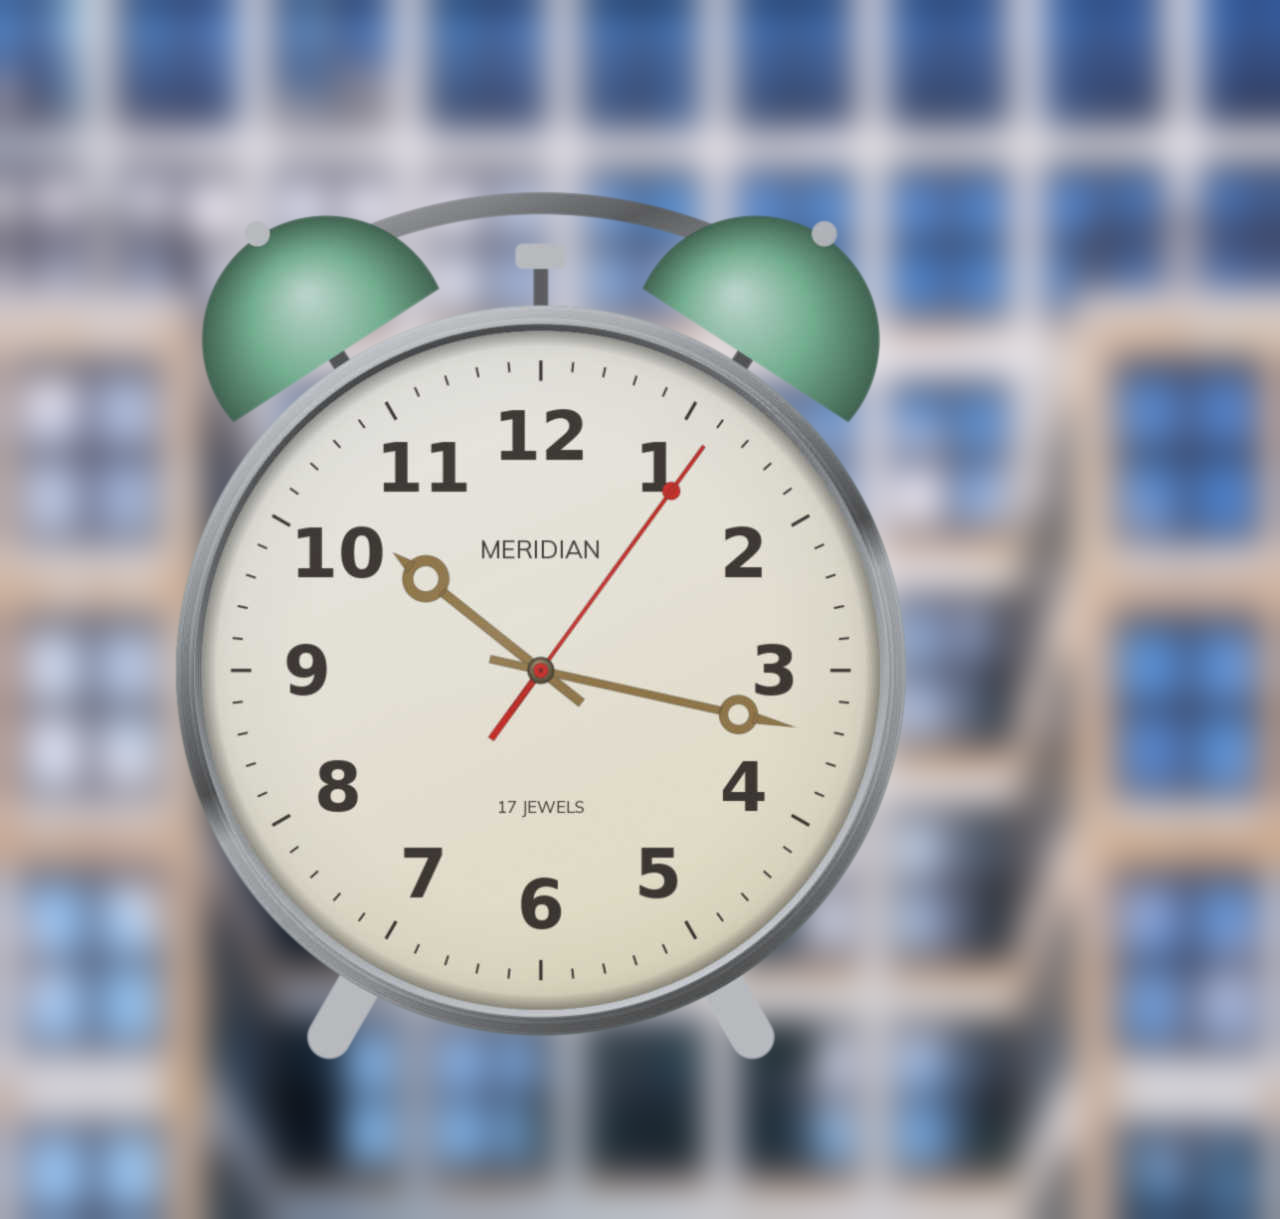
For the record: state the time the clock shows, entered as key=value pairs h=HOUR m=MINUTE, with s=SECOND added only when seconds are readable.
h=10 m=17 s=6
